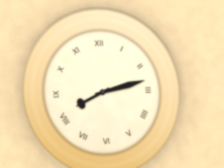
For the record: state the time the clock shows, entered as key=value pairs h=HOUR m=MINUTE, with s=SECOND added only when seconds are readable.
h=8 m=13
